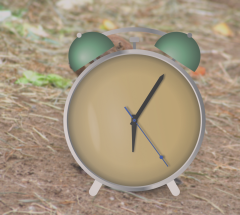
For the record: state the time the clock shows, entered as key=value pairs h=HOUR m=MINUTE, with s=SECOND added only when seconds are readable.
h=6 m=5 s=24
